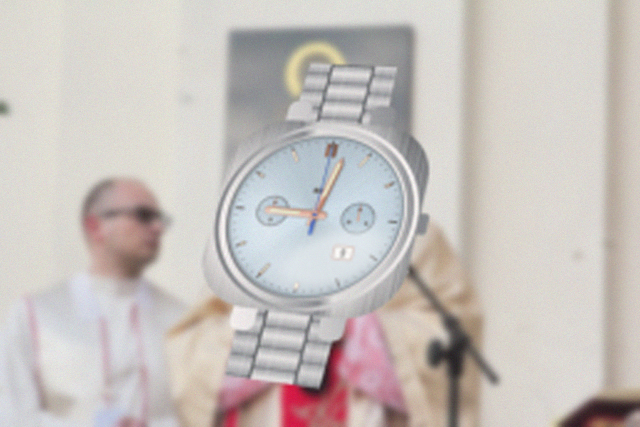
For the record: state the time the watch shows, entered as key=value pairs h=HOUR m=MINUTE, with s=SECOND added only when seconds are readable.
h=9 m=2
